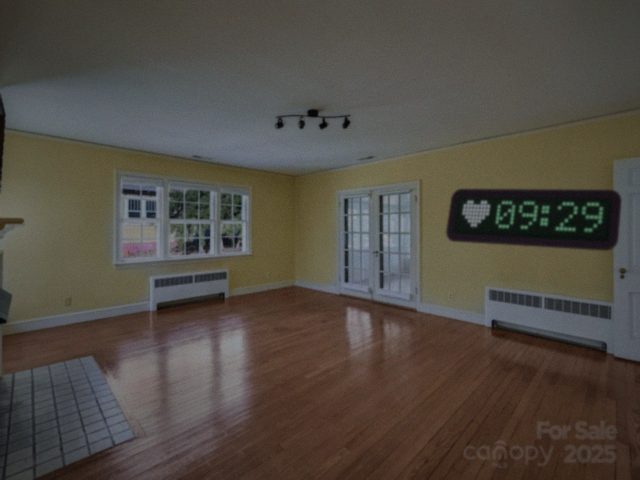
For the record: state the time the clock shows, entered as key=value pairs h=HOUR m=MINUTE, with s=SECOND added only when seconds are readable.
h=9 m=29
